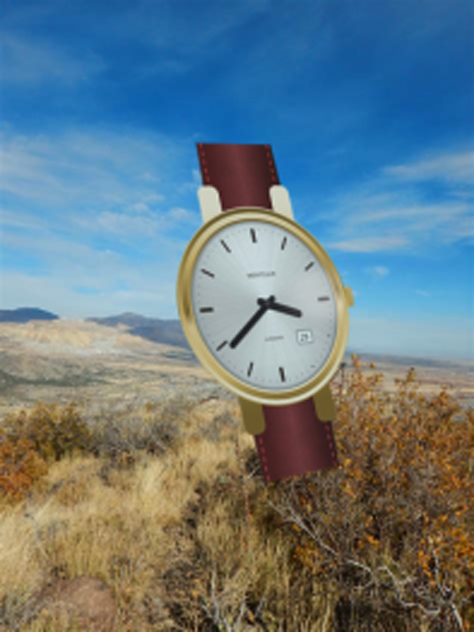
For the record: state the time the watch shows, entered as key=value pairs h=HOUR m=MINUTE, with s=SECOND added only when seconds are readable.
h=3 m=39
